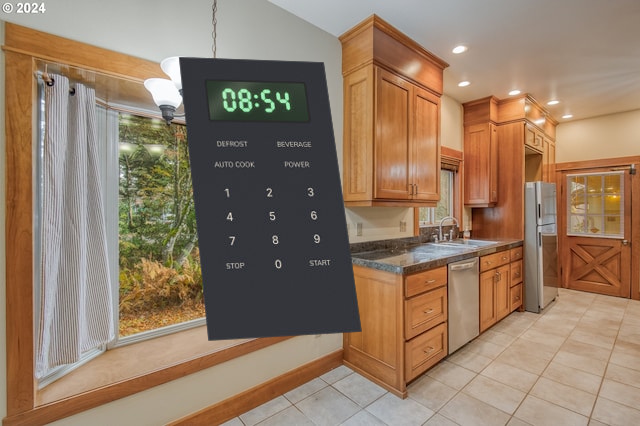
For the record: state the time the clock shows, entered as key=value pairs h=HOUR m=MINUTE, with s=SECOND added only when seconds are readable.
h=8 m=54
